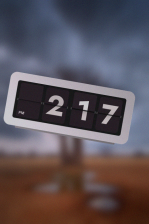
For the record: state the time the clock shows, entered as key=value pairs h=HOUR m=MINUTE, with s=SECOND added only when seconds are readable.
h=2 m=17
